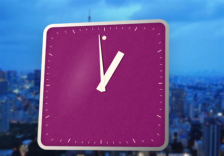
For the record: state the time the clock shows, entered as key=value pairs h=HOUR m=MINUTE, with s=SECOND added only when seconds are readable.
h=12 m=59
